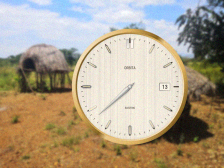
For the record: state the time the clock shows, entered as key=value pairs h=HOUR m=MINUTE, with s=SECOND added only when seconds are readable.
h=7 m=38
